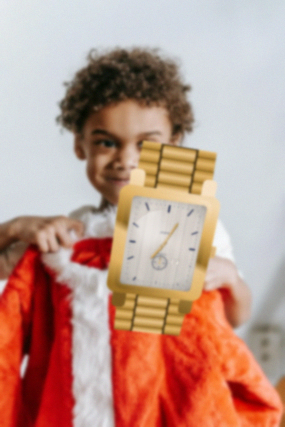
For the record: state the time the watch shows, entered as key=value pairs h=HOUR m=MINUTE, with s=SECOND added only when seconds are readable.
h=7 m=4
